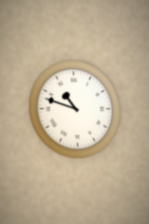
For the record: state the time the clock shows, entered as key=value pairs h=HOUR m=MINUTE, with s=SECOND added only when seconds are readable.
h=10 m=48
